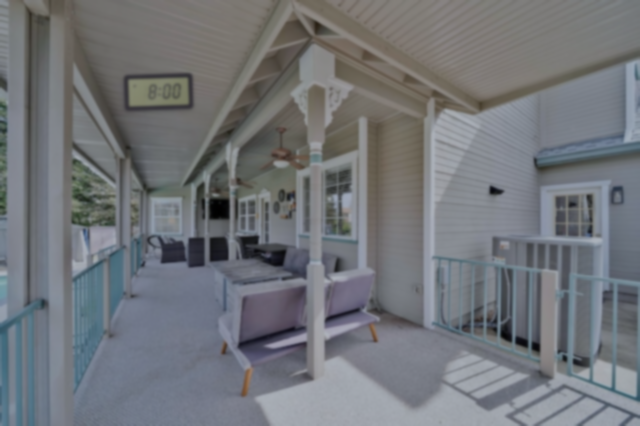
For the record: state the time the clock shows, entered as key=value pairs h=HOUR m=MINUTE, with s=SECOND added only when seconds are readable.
h=8 m=0
